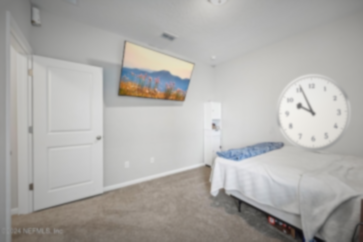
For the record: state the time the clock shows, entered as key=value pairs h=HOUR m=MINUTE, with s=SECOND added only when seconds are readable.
h=9 m=56
